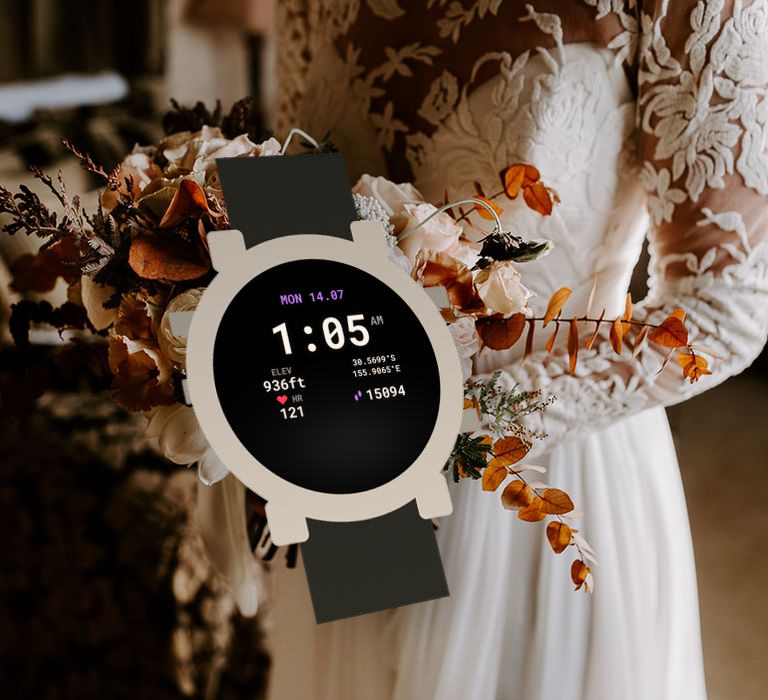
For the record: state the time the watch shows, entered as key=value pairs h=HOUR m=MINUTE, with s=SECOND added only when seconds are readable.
h=1 m=5
